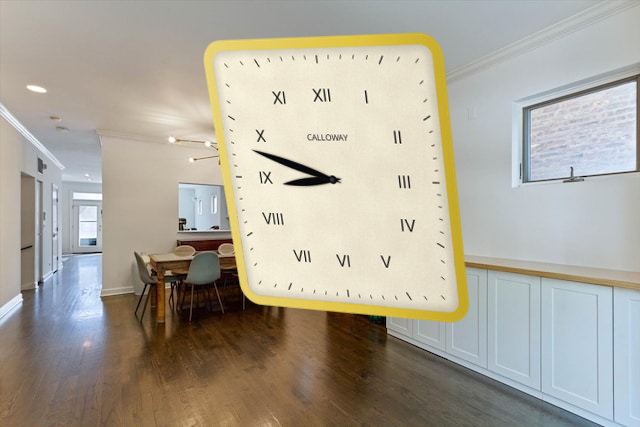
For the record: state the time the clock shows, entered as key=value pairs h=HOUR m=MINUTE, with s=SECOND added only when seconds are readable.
h=8 m=48
